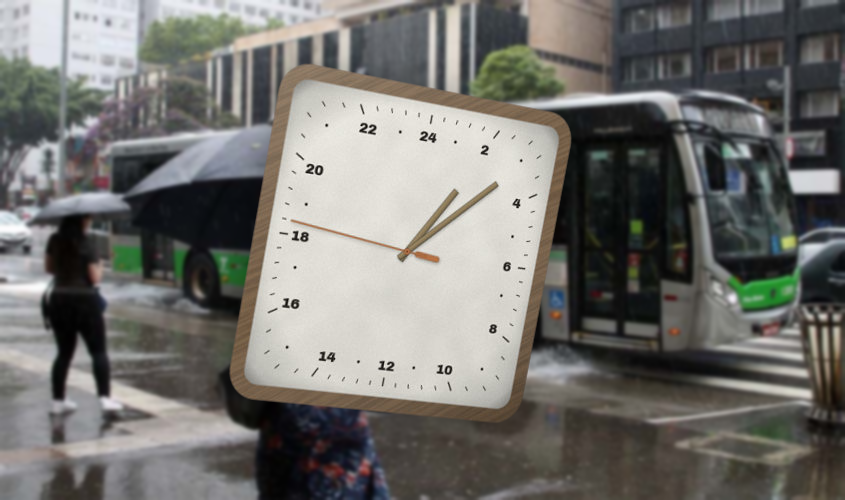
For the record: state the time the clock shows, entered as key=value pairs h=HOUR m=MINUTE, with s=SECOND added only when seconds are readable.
h=2 m=7 s=46
